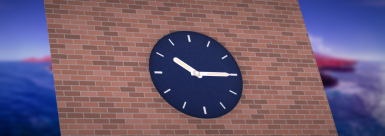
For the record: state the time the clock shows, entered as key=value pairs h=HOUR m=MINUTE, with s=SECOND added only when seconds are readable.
h=10 m=15
